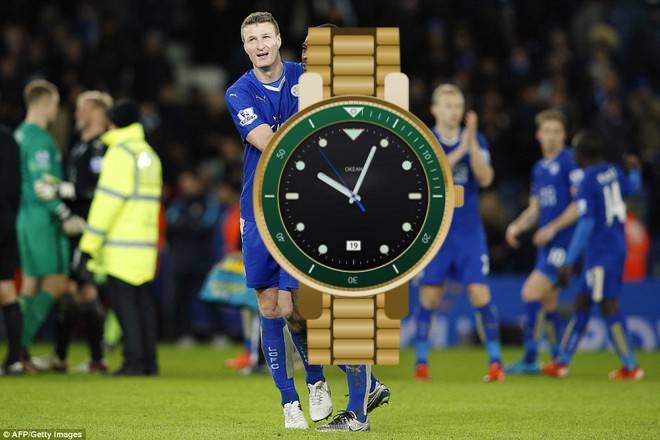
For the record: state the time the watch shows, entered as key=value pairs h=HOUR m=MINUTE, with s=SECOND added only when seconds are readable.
h=10 m=3 s=54
